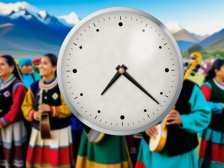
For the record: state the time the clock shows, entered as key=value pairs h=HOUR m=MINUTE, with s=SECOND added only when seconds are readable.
h=7 m=22
